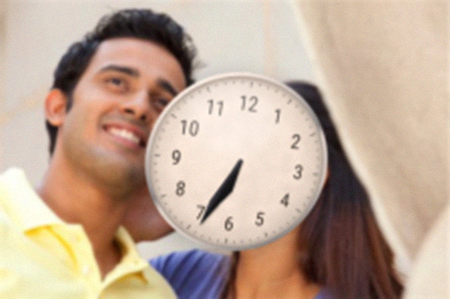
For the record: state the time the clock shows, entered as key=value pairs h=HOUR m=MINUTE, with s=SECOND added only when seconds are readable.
h=6 m=34
